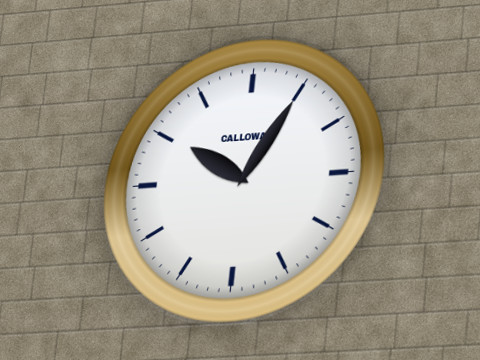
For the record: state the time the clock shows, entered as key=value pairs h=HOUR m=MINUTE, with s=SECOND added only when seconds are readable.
h=10 m=5
